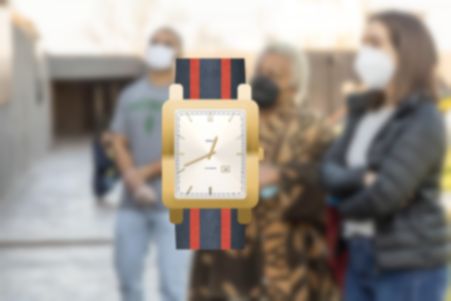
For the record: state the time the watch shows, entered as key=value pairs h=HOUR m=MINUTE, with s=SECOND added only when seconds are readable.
h=12 m=41
